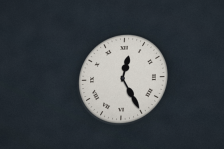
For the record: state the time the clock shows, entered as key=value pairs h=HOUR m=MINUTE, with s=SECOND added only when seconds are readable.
h=12 m=25
